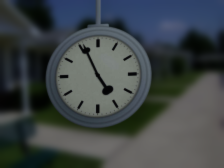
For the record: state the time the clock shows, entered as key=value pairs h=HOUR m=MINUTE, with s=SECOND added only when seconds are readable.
h=4 m=56
